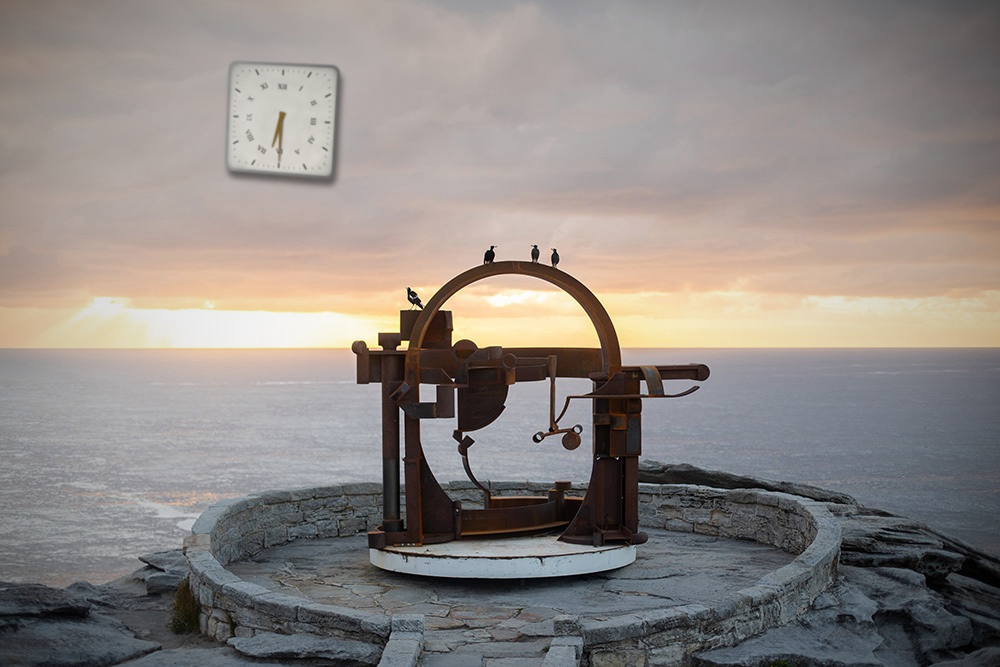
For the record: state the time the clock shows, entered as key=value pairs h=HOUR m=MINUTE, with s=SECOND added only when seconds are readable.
h=6 m=30
